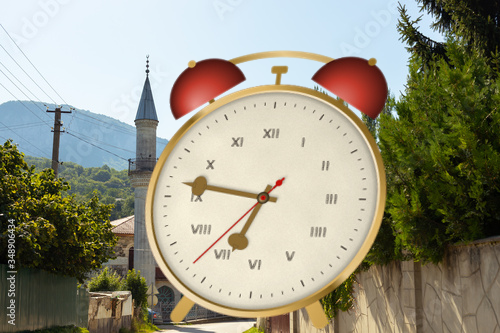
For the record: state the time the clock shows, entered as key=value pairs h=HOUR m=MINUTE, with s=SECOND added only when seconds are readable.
h=6 m=46 s=37
